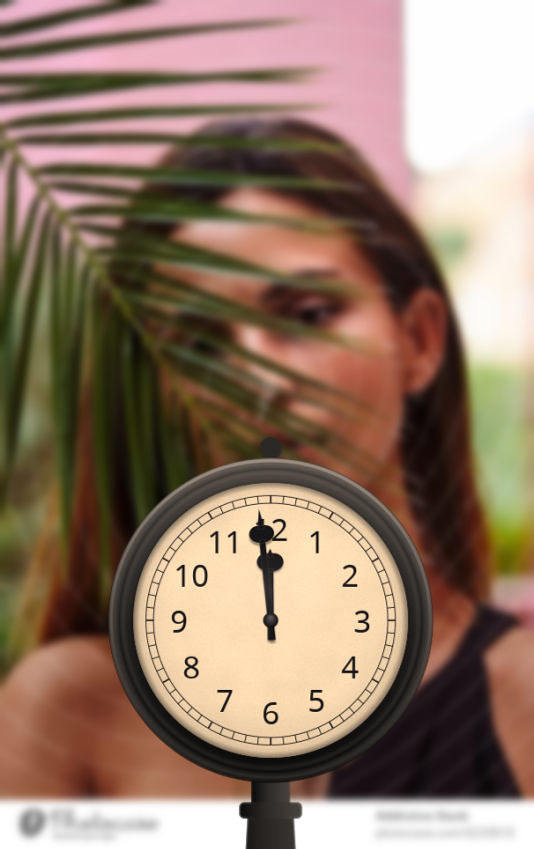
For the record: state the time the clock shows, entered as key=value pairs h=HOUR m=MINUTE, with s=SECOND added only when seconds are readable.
h=11 m=59
